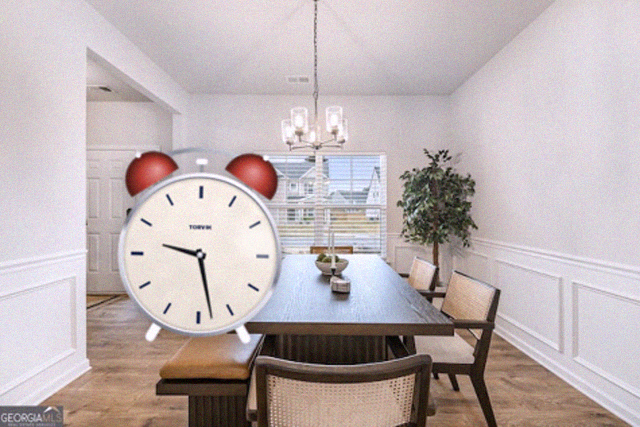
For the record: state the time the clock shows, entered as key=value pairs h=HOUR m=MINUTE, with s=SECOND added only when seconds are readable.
h=9 m=28
